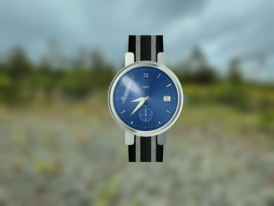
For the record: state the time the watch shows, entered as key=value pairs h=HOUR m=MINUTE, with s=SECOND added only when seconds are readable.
h=8 m=37
